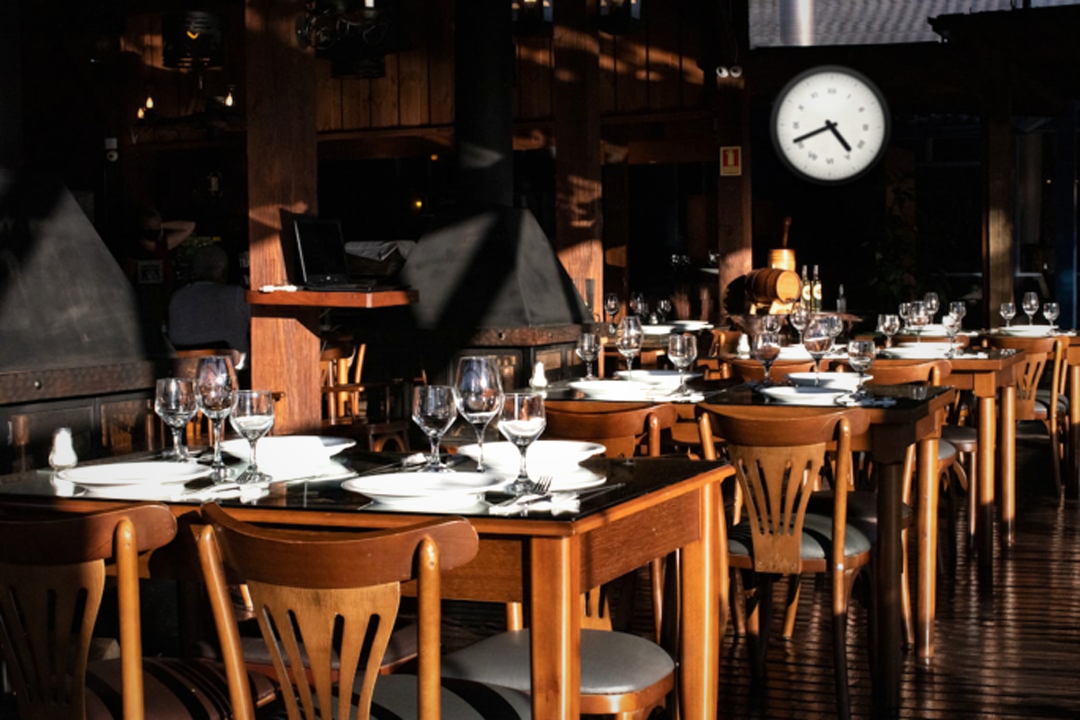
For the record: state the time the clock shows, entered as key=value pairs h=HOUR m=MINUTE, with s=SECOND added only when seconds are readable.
h=4 m=41
